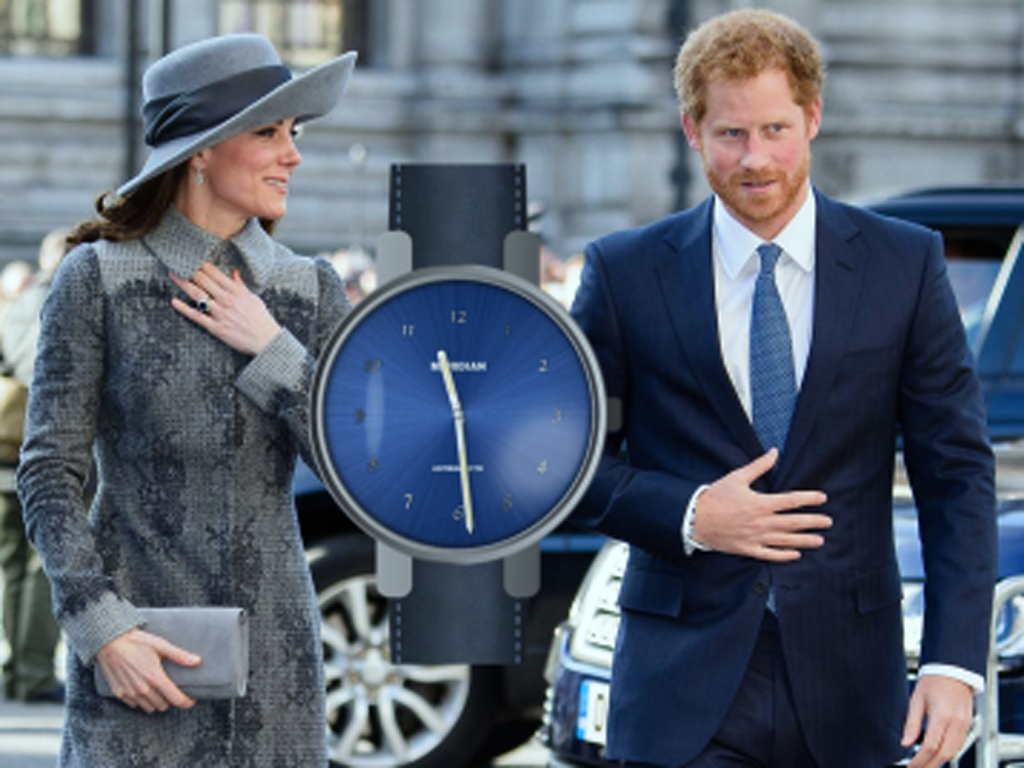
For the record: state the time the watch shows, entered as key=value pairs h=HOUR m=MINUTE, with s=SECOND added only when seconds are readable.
h=11 m=29
